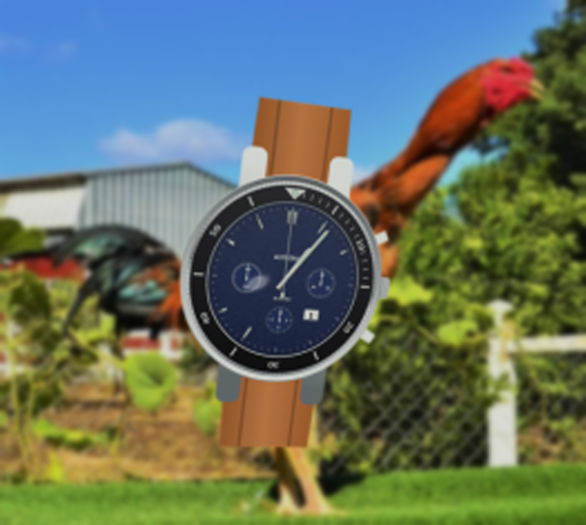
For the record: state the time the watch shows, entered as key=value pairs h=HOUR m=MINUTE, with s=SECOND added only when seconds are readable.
h=1 m=6
